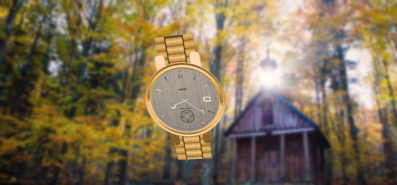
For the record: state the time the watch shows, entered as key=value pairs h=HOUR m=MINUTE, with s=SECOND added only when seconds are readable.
h=8 m=22
